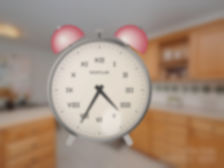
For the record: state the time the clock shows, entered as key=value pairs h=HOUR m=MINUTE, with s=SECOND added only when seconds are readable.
h=4 m=35
